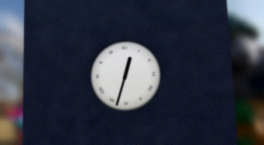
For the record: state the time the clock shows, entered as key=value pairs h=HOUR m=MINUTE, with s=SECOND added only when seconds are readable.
h=12 m=33
